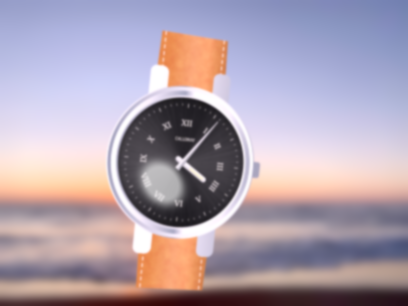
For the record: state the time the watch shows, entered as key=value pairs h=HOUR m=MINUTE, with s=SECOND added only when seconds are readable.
h=4 m=6
